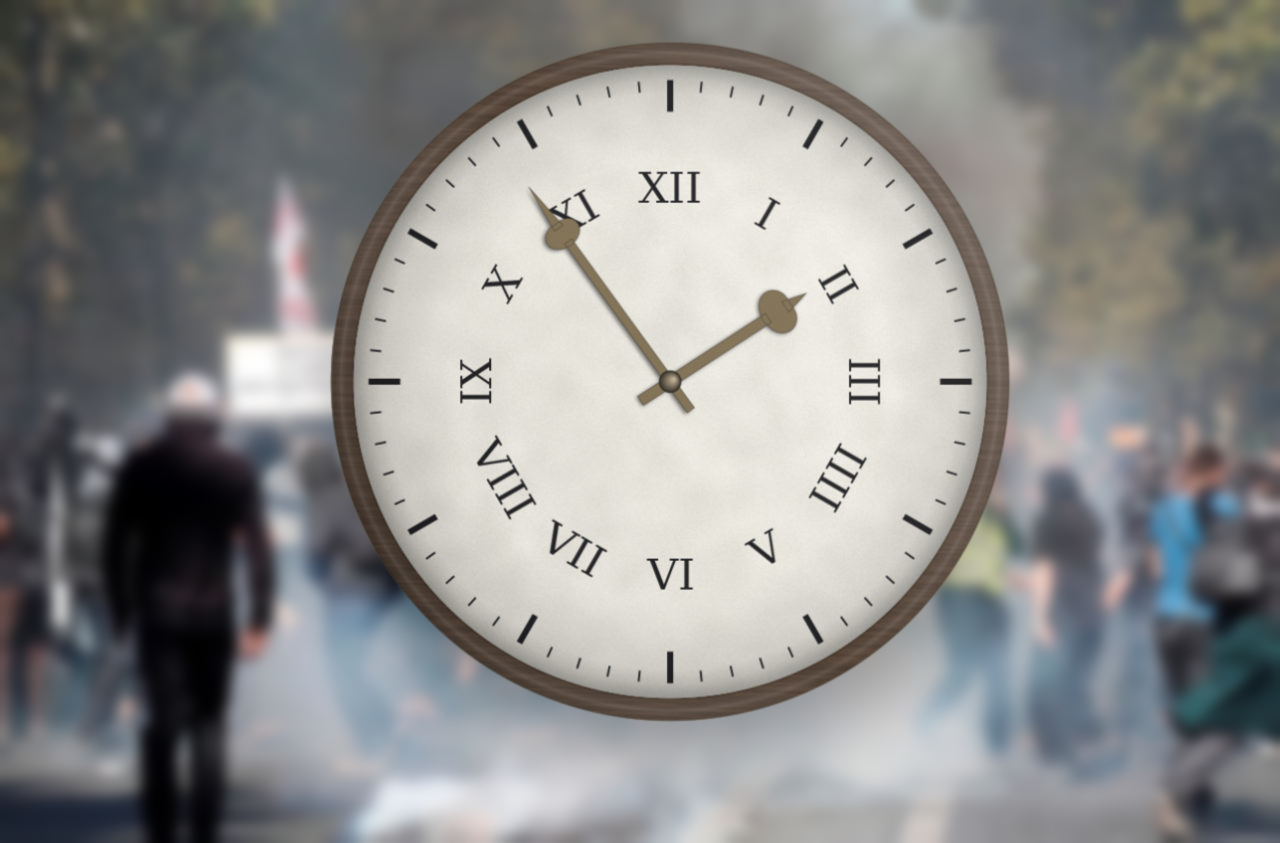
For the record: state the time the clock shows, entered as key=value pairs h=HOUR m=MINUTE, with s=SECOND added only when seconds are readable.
h=1 m=54
